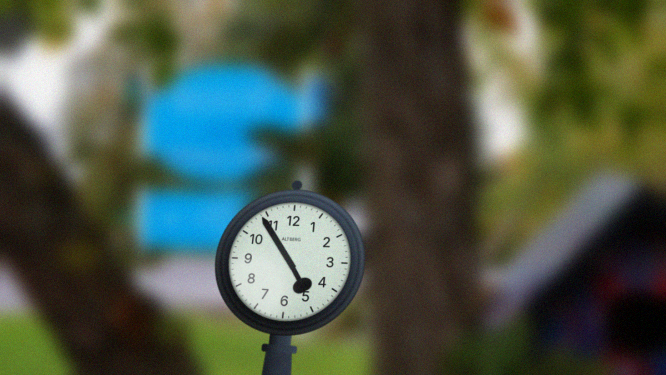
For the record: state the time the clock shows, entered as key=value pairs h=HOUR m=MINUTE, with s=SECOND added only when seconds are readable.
h=4 m=54
